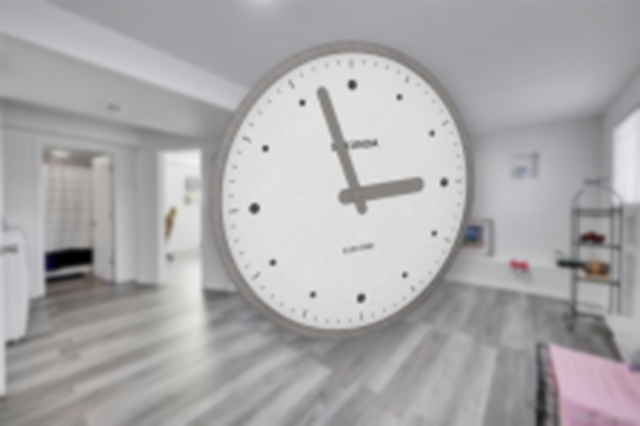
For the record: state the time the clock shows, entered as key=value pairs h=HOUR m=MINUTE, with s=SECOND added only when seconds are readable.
h=2 m=57
